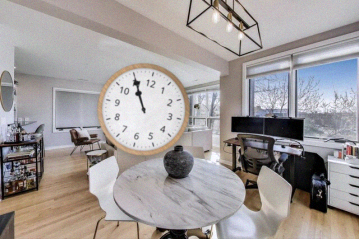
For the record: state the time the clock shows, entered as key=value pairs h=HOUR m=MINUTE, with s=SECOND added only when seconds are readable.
h=10 m=55
